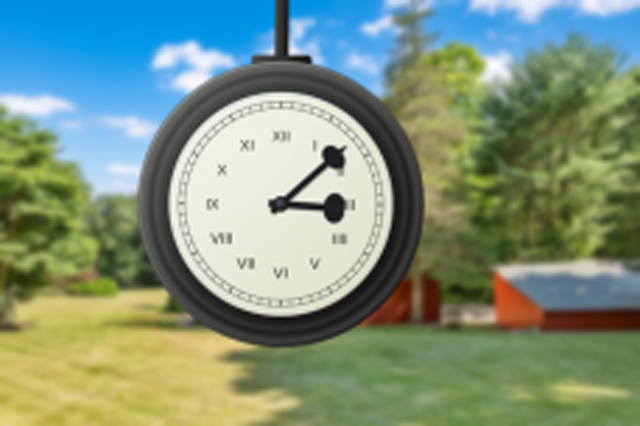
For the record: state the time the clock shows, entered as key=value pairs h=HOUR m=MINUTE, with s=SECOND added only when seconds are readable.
h=3 m=8
